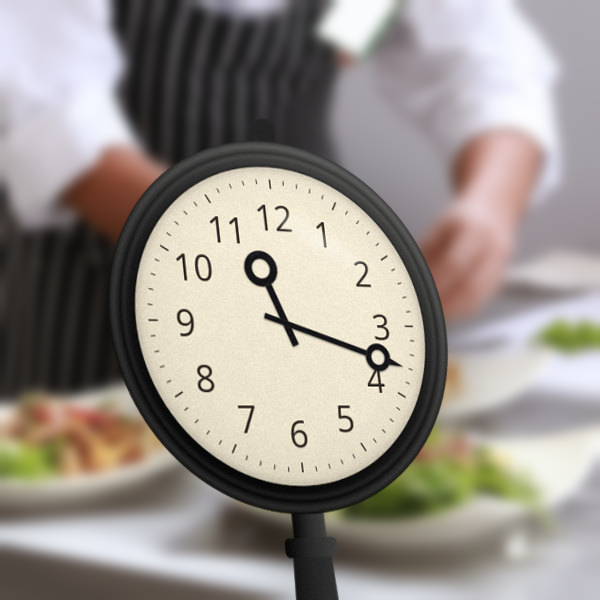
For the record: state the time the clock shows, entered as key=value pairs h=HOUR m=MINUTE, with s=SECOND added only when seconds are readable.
h=11 m=18
